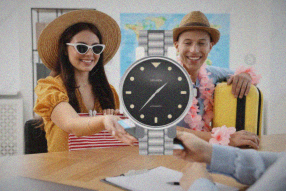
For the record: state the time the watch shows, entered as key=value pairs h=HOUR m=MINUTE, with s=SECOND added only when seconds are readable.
h=1 m=37
